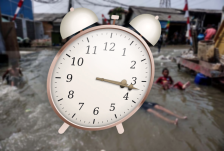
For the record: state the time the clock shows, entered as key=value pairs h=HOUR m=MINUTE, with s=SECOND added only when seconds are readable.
h=3 m=17
